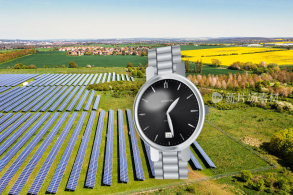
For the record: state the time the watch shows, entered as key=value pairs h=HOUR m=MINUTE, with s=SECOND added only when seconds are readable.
h=1 m=28
